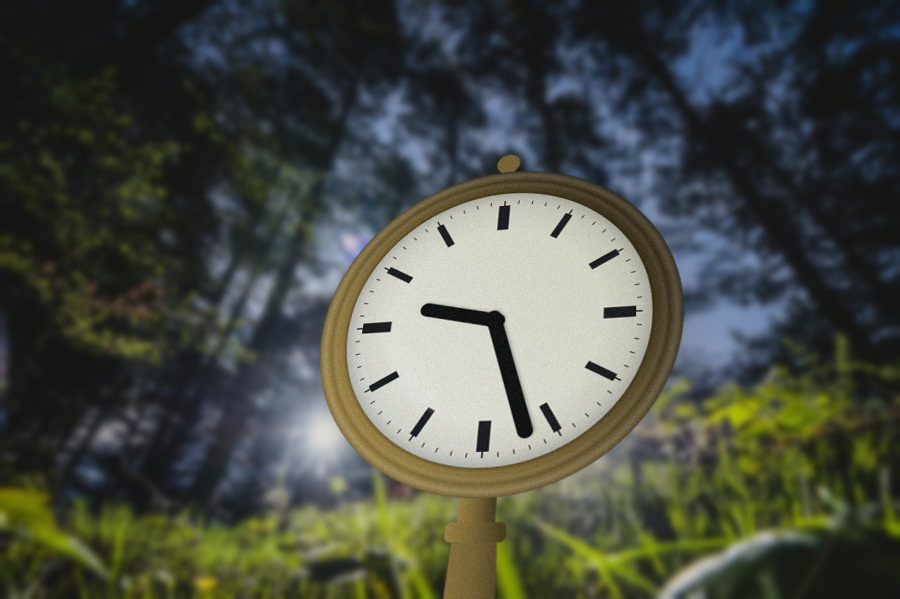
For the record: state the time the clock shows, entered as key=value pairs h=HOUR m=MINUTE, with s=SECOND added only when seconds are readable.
h=9 m=27
